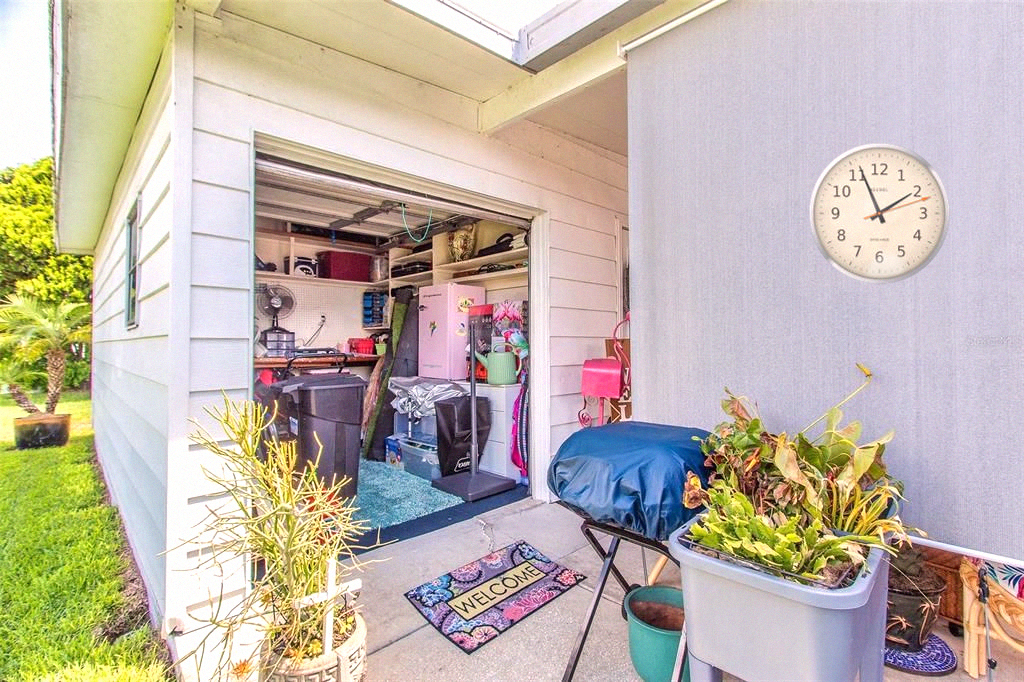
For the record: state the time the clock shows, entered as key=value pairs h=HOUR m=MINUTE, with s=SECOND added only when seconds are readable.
h=1 m=56 s=12
